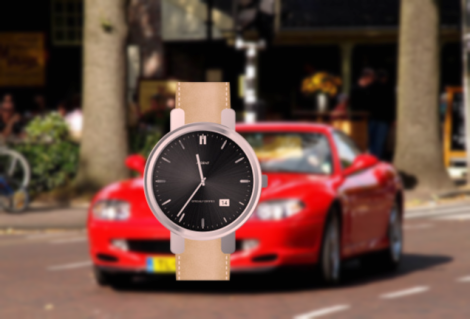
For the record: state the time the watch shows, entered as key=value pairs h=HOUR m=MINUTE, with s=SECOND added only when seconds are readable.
h=11 m=36
